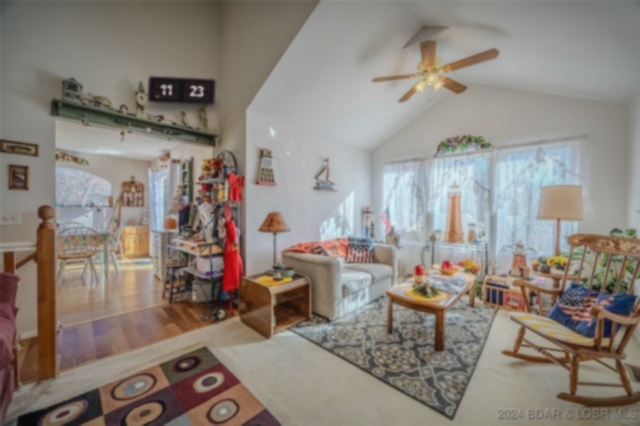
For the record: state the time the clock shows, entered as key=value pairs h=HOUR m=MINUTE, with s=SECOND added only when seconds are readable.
h=11 m=23
